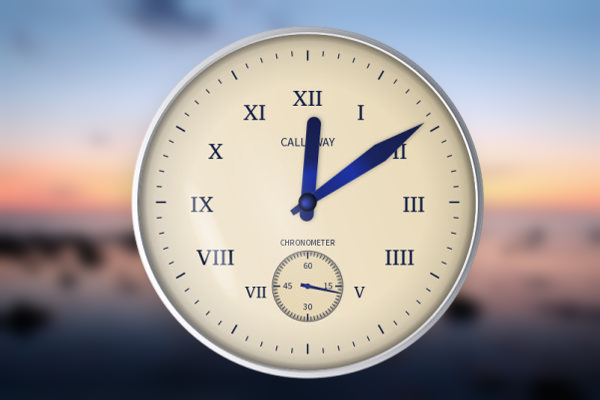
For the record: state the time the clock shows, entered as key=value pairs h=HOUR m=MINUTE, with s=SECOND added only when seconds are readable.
h=12 m=9 s=17
